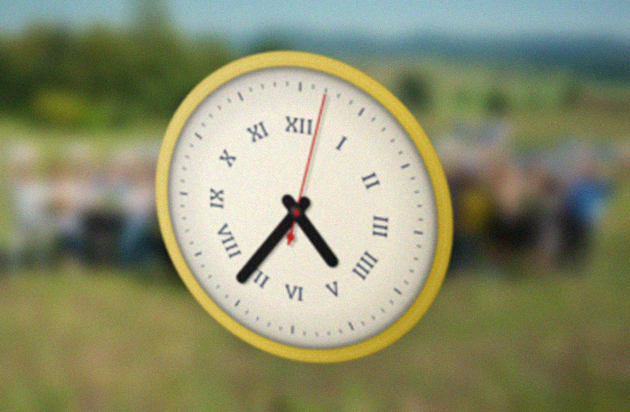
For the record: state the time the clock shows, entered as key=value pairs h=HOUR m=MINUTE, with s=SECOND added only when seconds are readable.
h=4 m=36 s=2
